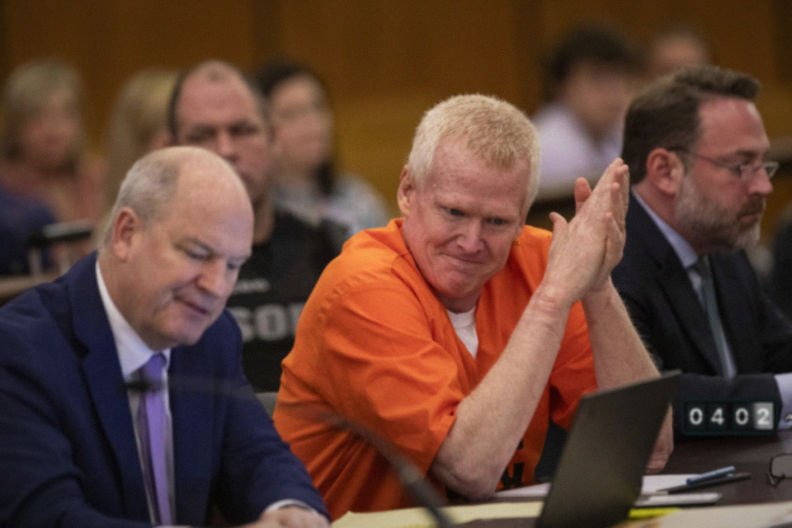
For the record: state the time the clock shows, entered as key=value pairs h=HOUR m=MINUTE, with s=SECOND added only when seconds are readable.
h=4 m=2
